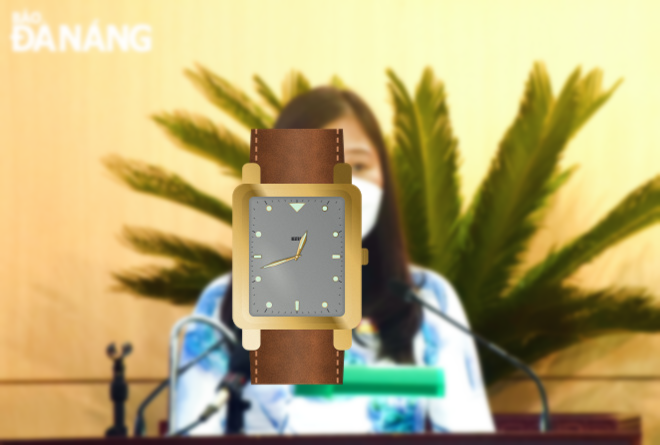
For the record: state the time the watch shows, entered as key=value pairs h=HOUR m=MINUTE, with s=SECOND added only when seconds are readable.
h=12 m=42
